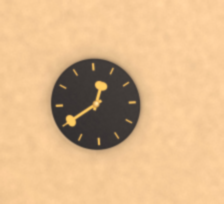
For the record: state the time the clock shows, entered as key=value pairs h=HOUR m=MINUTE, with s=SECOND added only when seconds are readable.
h=12 m=40
